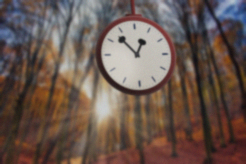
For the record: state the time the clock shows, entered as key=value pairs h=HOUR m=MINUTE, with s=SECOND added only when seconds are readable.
h=12 m=53
